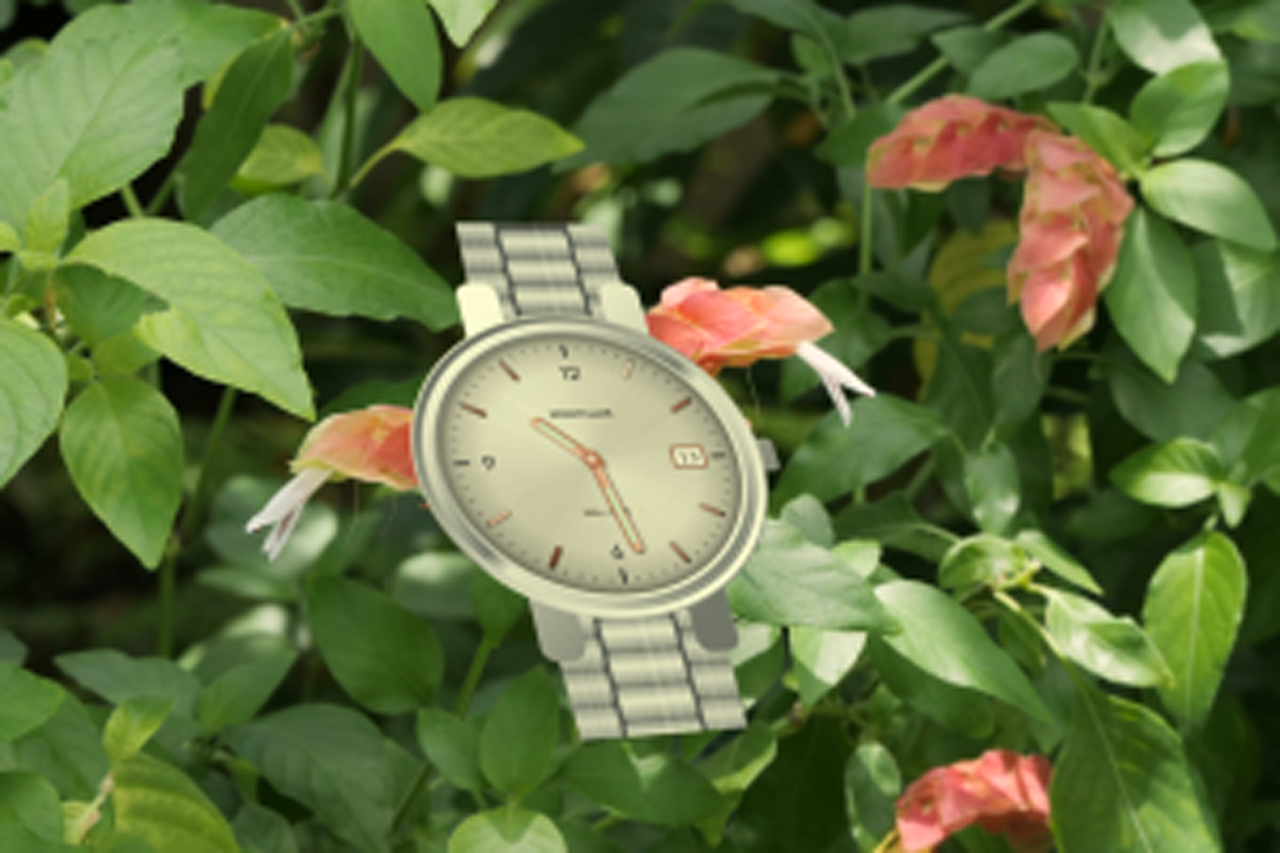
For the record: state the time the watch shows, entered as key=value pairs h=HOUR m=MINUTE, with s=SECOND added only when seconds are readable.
h=10 m=28
